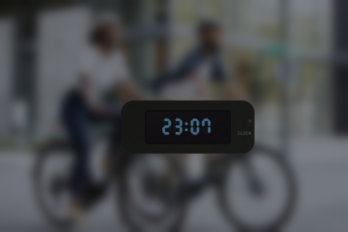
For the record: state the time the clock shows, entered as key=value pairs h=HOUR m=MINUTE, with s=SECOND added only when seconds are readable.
h=23 m=7
